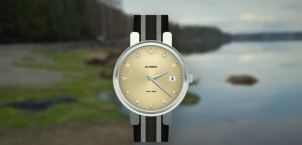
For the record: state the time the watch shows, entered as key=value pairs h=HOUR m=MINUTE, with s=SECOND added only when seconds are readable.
h=2 m=22
